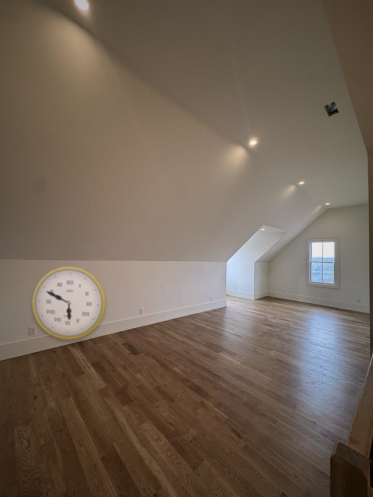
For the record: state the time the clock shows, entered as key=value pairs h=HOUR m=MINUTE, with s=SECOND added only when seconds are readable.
h=5 m=49
